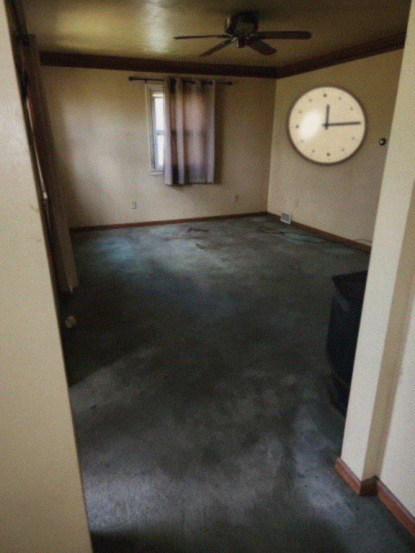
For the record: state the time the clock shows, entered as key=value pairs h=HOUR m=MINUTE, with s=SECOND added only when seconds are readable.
h=12 m=15
